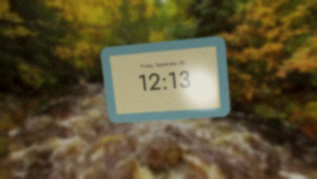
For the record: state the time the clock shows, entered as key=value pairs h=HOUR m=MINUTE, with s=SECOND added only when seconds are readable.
h=12 m=13
